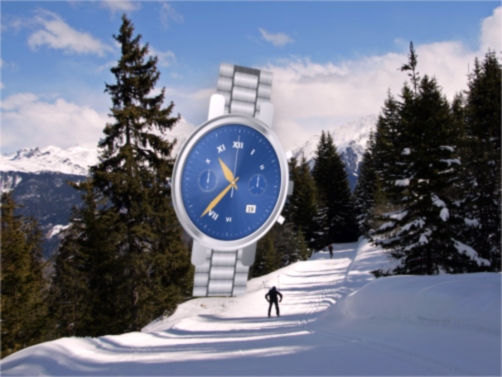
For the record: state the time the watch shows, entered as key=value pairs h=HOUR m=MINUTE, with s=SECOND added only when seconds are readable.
h=10 m=37
